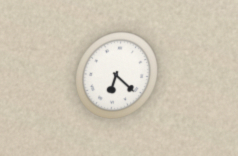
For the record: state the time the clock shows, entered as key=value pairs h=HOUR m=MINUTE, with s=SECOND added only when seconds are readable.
h=6 m=21
